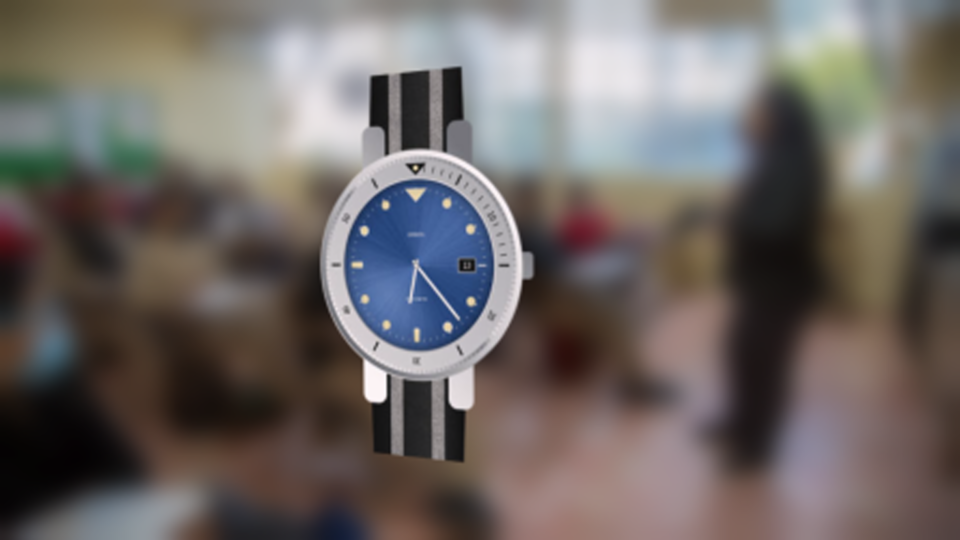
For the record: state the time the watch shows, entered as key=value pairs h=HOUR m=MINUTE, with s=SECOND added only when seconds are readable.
h=6 m=23
